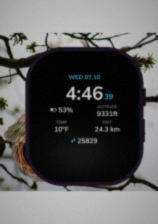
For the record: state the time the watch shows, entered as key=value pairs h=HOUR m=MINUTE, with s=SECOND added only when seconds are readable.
h=4 m=46
